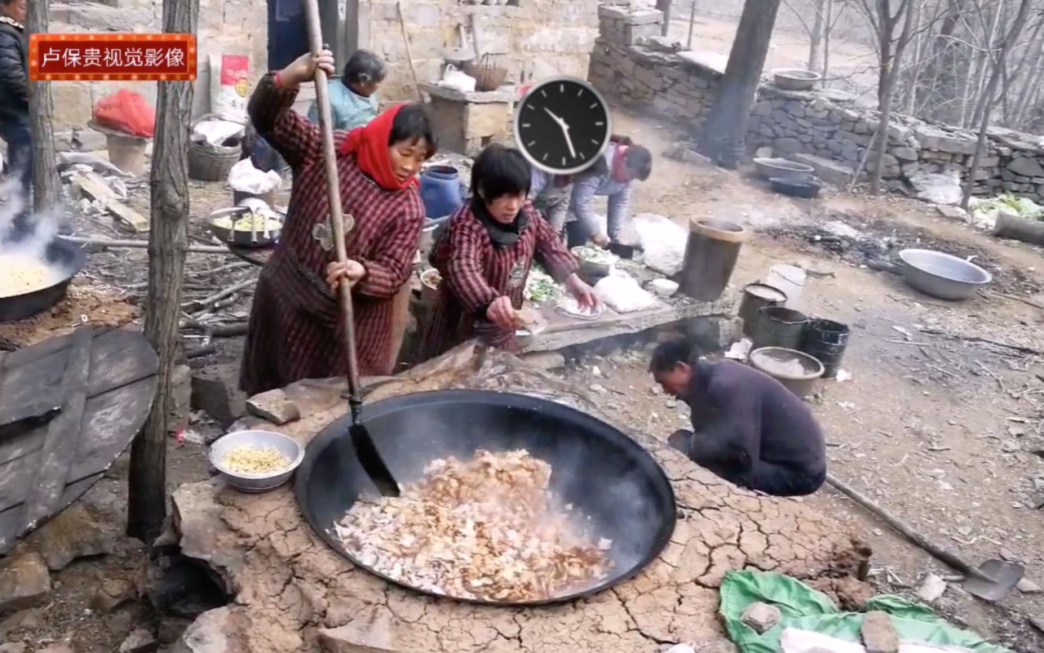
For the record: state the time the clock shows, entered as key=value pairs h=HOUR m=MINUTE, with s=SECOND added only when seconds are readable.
h=10 m=27
